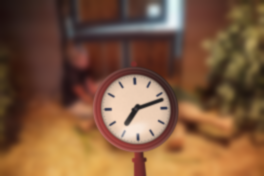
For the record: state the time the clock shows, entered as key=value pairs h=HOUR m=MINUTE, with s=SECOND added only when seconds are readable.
h=7 m=12
